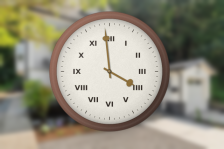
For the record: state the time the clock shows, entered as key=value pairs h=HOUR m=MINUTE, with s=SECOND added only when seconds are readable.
h=3 m=59
